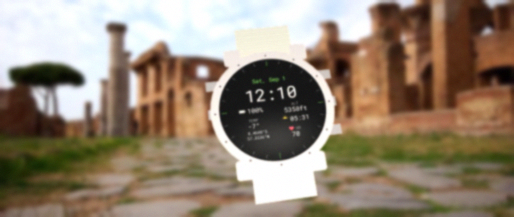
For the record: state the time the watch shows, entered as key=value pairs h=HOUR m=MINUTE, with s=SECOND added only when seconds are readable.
h=12 m=10
